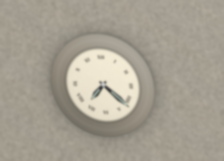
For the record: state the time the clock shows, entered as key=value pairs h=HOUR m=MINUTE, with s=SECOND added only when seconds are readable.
h=7 m=22
